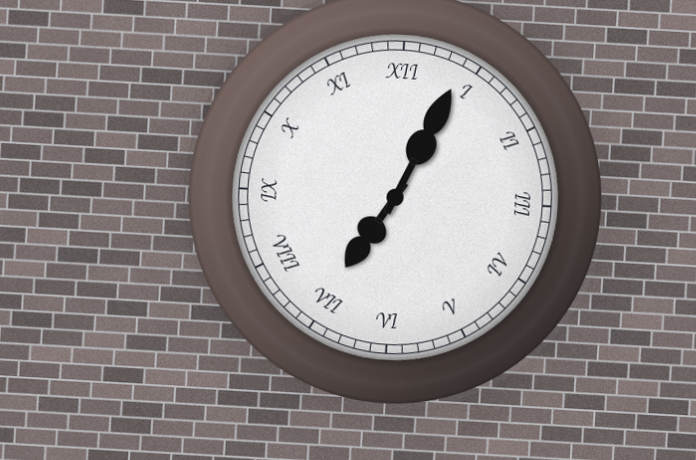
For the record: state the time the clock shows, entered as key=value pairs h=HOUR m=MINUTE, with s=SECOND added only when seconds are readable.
h=7 m=4
